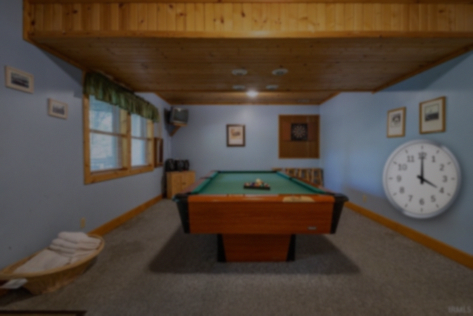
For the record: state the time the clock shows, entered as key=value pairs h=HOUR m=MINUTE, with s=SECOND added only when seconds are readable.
h=4 m=0
